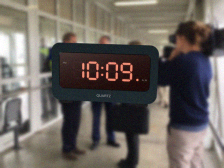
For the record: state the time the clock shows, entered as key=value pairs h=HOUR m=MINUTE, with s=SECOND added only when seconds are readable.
h=10 m=9
